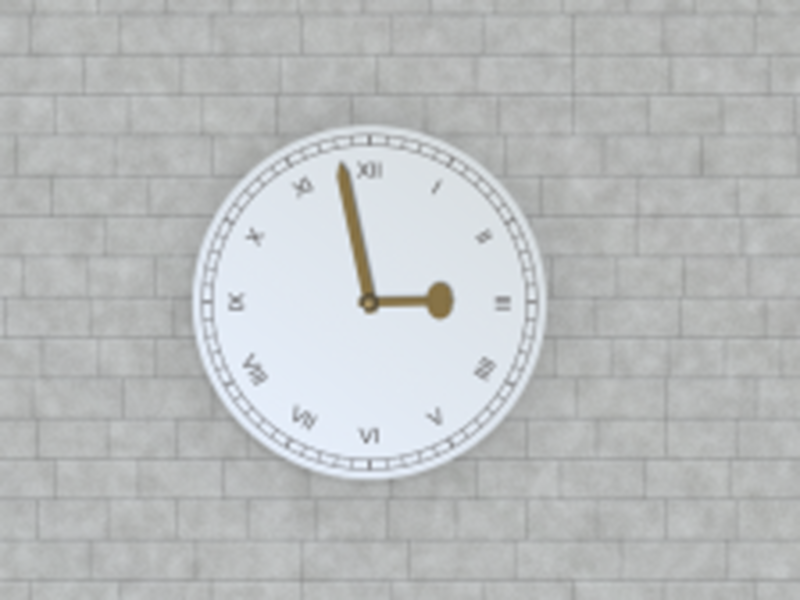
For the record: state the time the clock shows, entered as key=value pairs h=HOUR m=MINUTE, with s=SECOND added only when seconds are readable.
h=2 m=58
